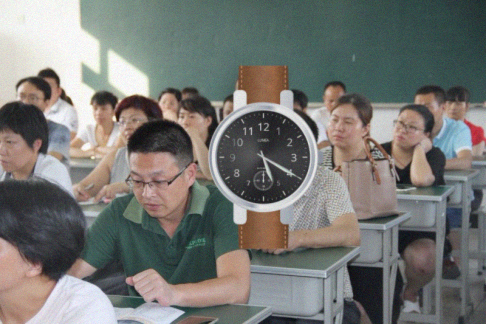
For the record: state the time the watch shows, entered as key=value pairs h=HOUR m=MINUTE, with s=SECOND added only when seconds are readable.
h=5 m=20
